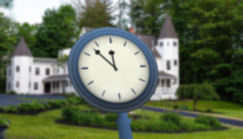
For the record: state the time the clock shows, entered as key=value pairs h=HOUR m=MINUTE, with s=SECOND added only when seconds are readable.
h=11 m=53
